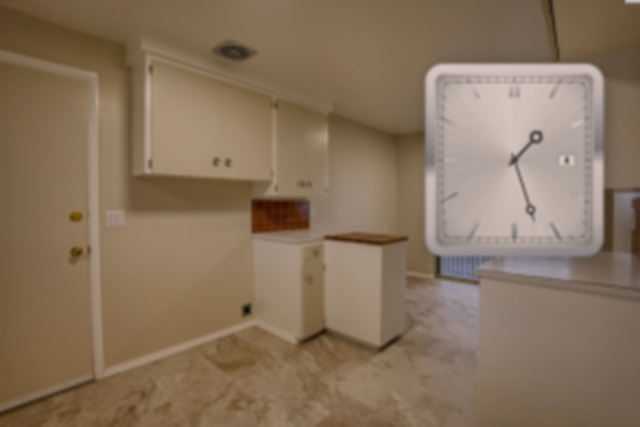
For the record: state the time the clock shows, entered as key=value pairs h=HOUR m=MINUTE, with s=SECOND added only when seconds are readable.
h=1 m=27
